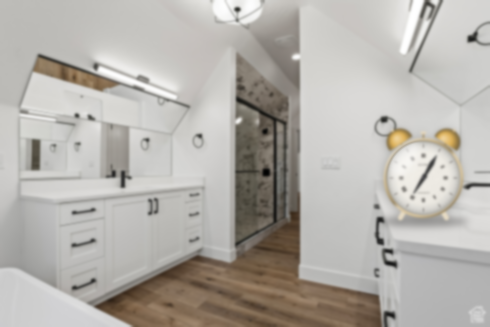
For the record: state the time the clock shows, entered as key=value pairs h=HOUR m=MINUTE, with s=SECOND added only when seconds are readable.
h=7 m=5
